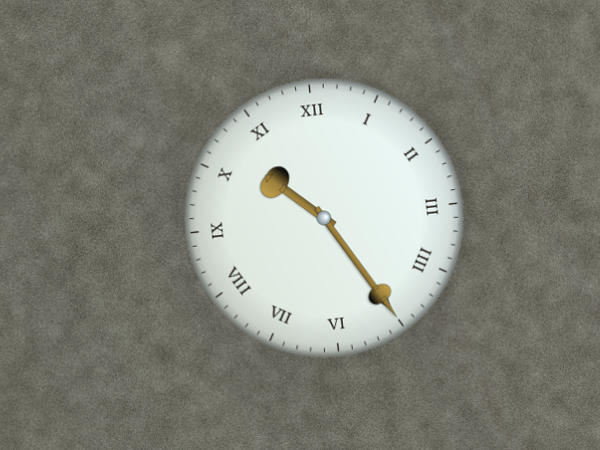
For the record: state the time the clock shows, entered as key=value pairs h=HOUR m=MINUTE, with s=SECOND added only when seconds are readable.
h=10 m=25
